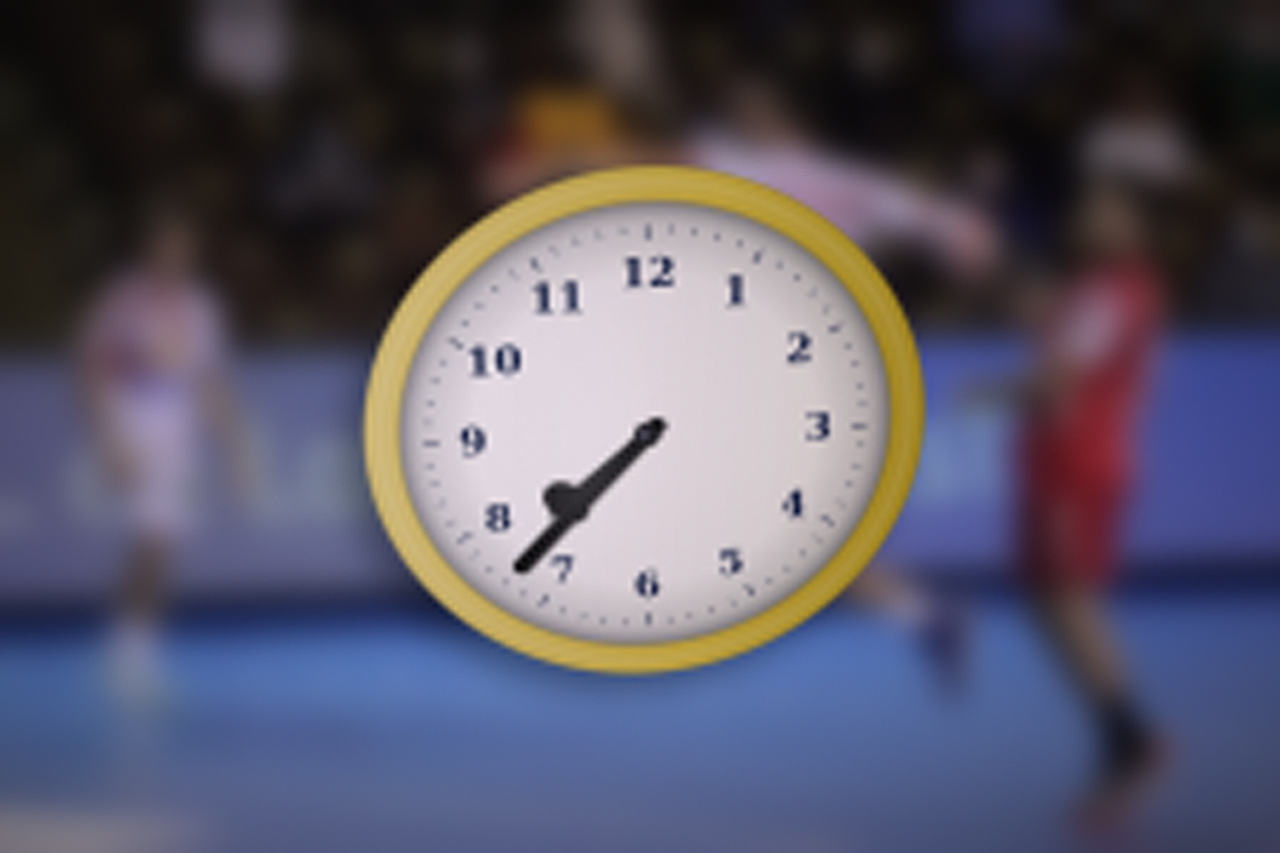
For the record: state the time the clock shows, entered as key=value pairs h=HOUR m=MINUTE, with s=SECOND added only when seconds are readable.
h=7 m=37
